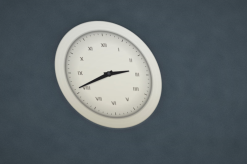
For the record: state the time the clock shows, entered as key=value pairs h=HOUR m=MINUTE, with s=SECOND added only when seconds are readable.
h=2 m=41
